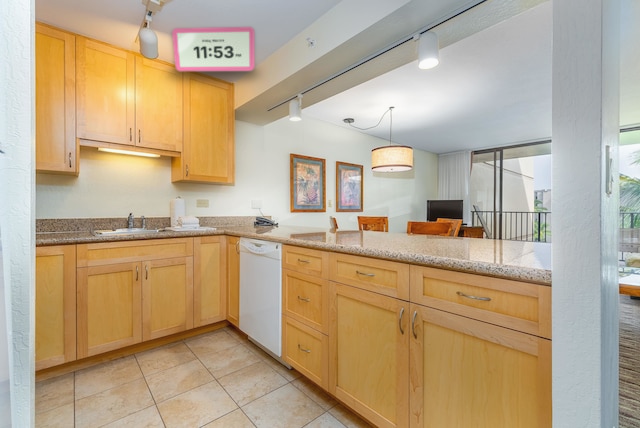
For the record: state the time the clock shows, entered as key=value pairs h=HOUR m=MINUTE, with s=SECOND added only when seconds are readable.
h=11 m=53
